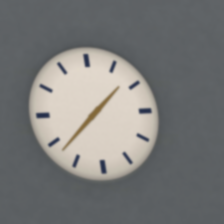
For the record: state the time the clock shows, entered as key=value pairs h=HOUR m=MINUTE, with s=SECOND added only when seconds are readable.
h=1 m=38
